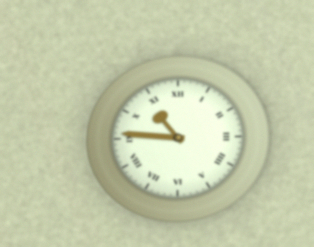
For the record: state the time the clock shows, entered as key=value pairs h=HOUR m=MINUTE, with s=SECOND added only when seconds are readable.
h=10 m=46
